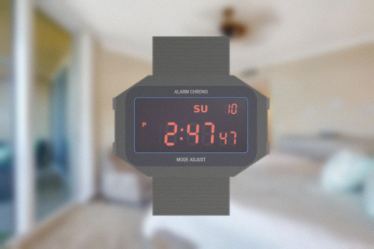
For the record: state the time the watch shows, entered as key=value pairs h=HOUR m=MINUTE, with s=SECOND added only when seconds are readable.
h=2 m=47 s=47
